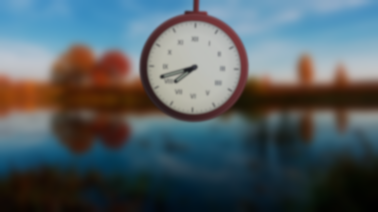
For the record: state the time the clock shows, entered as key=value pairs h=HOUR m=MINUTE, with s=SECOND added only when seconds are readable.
h=7 m=42
